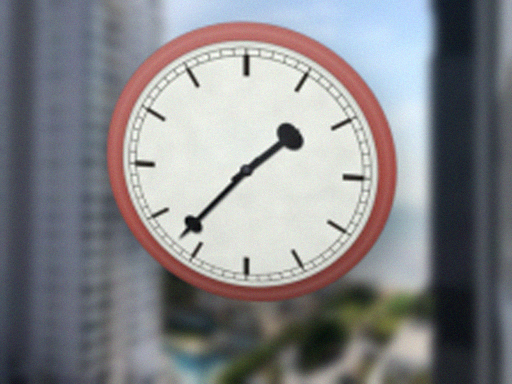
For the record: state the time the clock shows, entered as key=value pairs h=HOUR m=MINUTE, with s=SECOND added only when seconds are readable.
h=1 m=37
